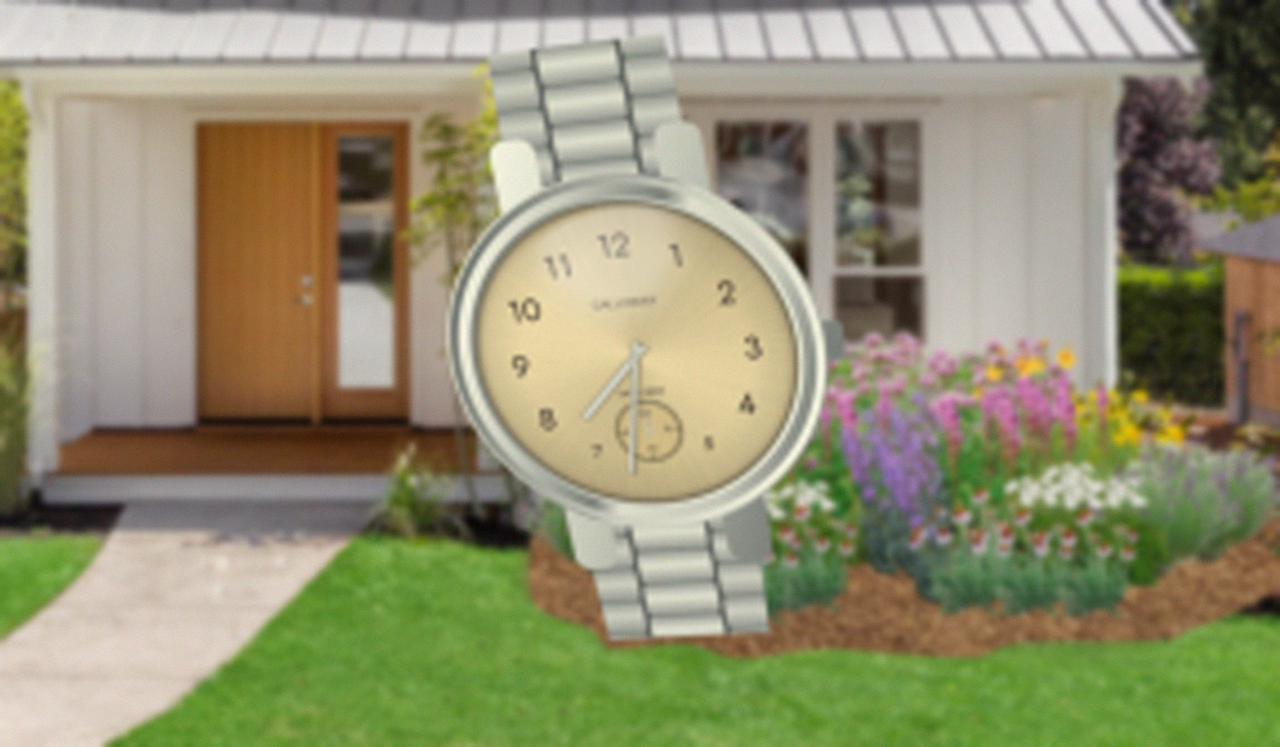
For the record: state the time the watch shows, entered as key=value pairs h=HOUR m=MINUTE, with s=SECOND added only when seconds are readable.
h=7 m=32
